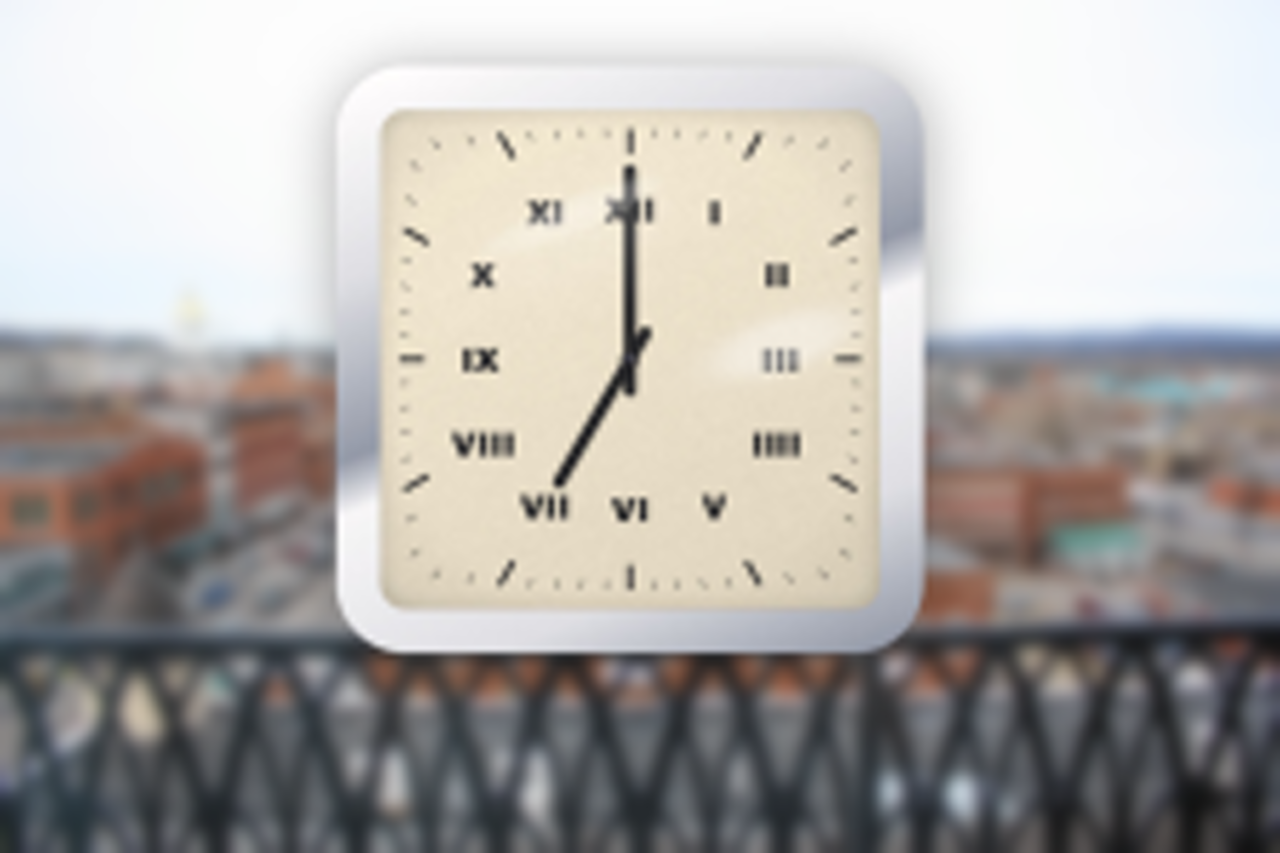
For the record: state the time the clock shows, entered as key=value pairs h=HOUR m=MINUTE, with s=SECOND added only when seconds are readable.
h=7 m=0
